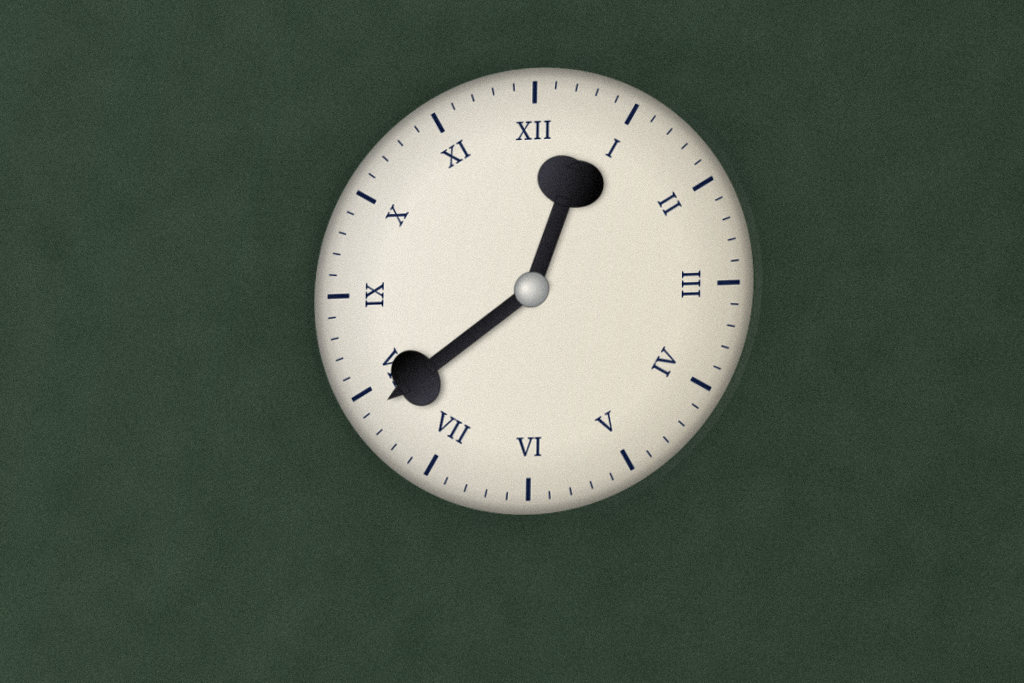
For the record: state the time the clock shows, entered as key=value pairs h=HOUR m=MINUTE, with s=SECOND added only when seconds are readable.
h=12 m=39
